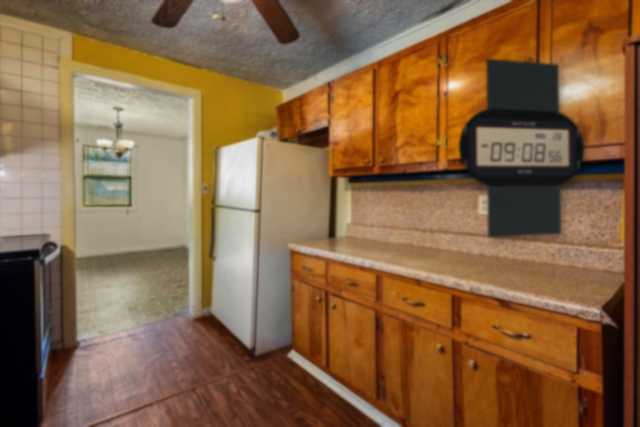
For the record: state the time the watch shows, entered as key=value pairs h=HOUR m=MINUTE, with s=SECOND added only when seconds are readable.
h=9 m=8
